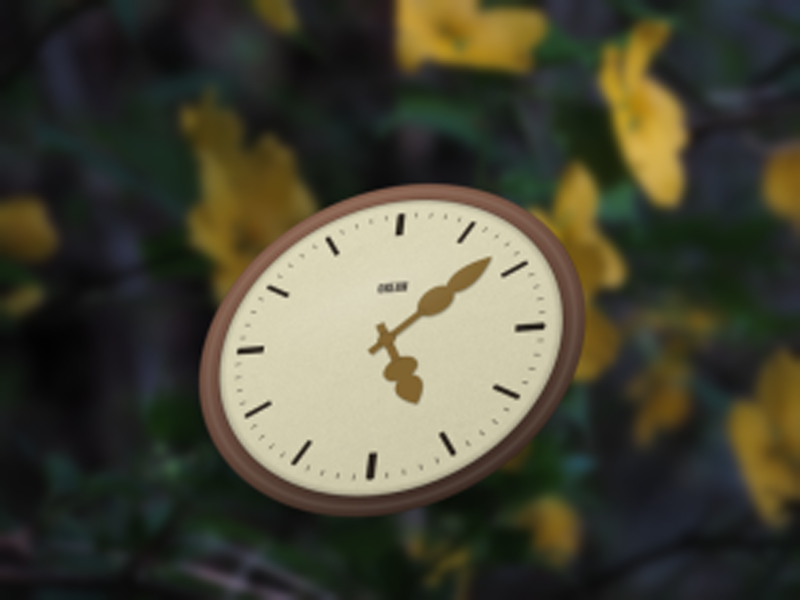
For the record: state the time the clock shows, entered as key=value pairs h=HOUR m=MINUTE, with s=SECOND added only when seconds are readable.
h=5 m=8
